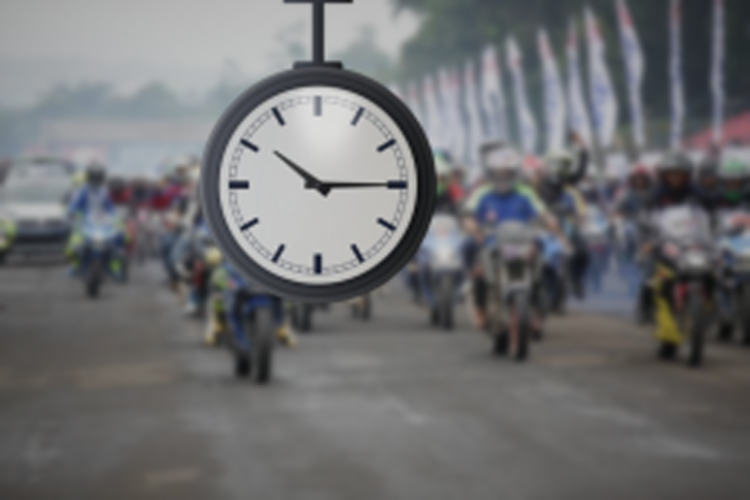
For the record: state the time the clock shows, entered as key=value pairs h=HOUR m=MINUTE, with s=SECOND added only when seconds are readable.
h=10 m=15
